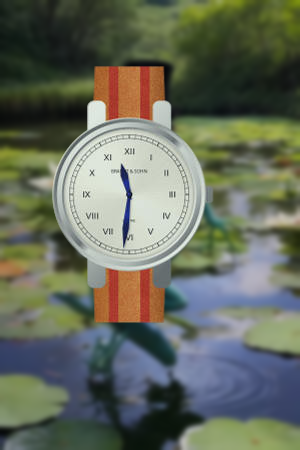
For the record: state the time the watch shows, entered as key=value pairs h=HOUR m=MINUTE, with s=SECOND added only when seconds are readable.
h=11 m=31
